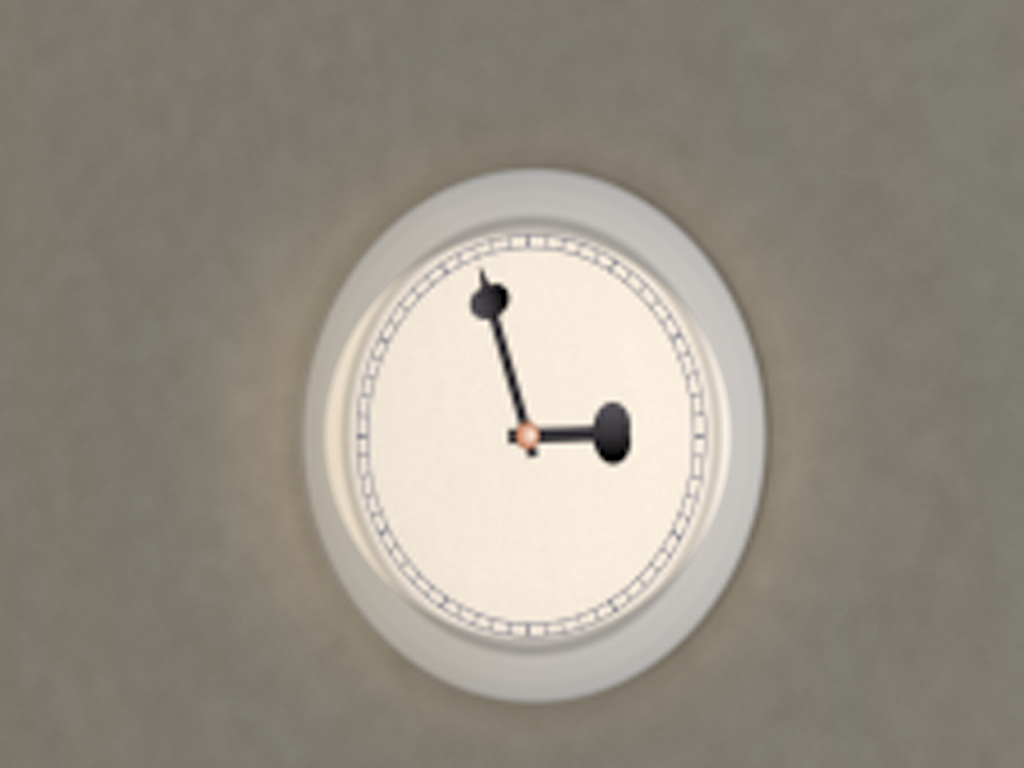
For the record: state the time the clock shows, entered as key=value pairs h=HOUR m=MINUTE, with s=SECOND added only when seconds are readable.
h=2 m=57
